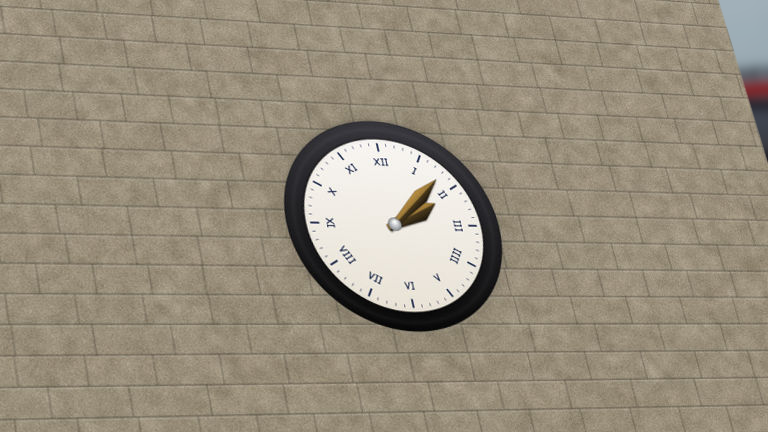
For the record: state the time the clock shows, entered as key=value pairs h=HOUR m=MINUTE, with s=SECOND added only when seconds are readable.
h=2 m=8
